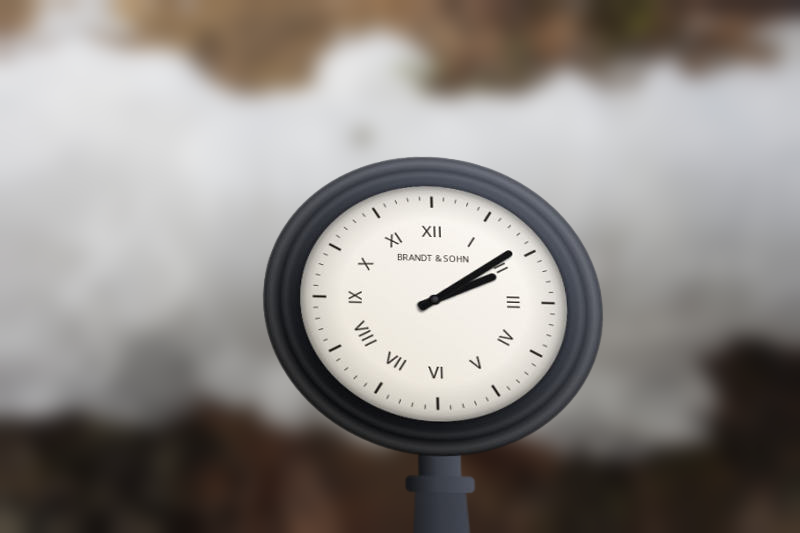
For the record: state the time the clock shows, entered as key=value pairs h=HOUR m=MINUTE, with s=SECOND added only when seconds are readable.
h=2 m=9
